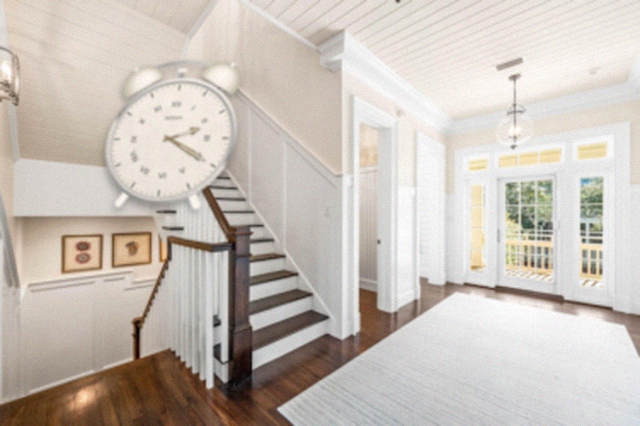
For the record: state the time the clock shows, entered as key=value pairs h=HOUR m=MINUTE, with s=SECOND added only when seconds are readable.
h=2 m=20
